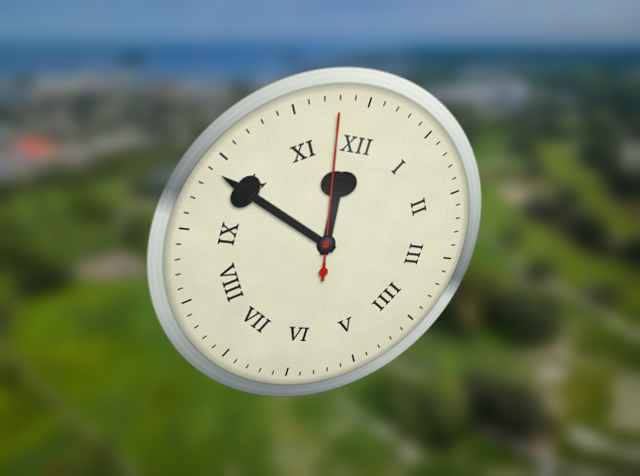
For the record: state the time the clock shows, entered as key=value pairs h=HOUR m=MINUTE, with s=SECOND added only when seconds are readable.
h=11 m=48 s=58
